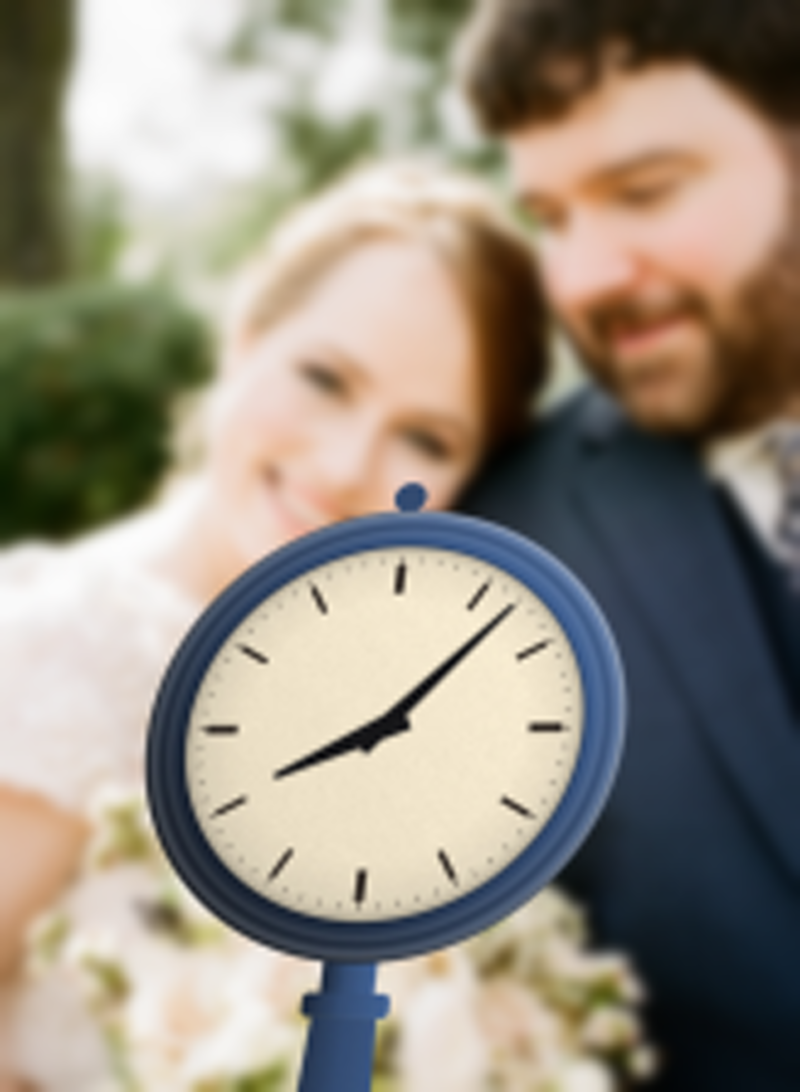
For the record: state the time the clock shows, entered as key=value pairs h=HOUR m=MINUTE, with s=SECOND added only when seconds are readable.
h=8 m=7
